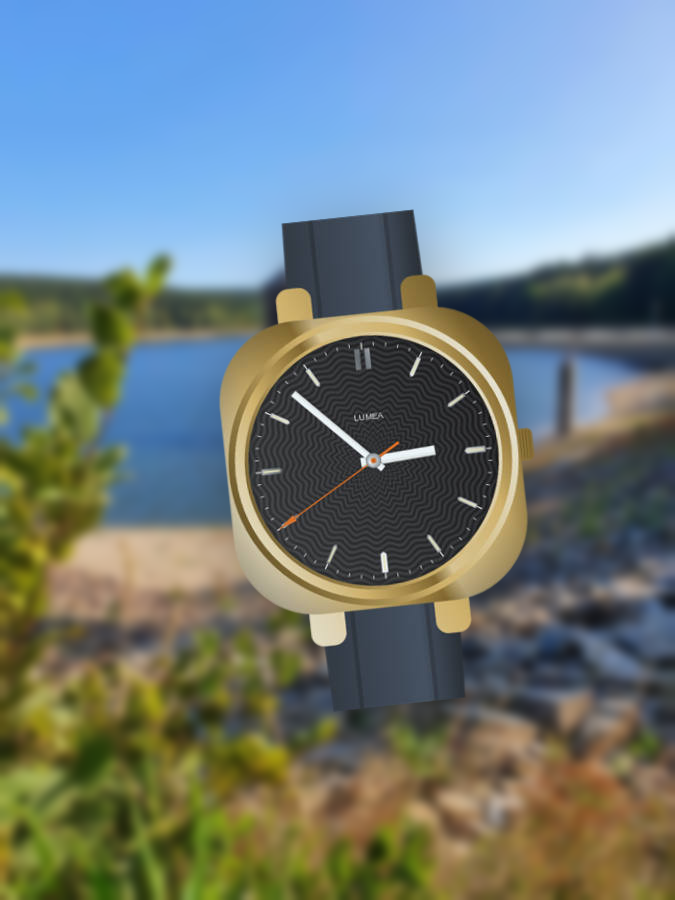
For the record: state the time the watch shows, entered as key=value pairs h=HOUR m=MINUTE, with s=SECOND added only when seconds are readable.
h=2 m=52 s=40
